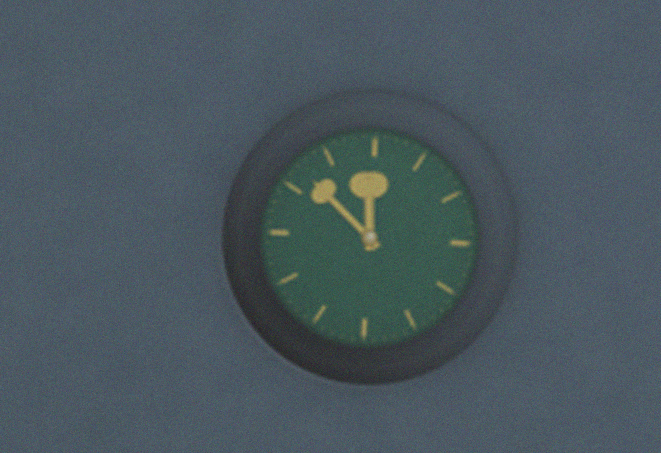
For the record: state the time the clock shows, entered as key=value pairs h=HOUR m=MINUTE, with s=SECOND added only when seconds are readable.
h=11 m=52
